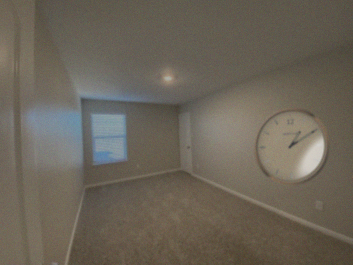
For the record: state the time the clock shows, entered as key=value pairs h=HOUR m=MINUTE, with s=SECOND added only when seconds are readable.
h=1 m=10
